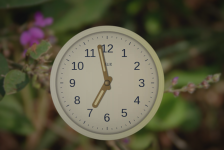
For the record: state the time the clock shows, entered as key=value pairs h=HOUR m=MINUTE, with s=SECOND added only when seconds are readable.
h=6 m=58
